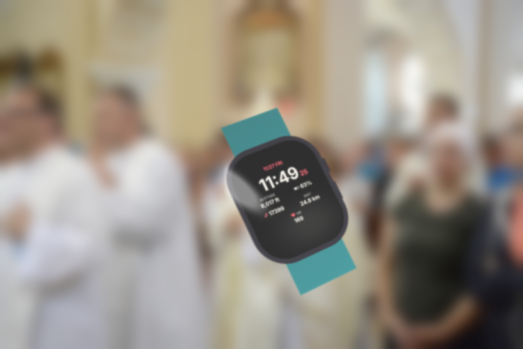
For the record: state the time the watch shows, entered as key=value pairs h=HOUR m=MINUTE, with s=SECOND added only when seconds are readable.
h=11 m=49
